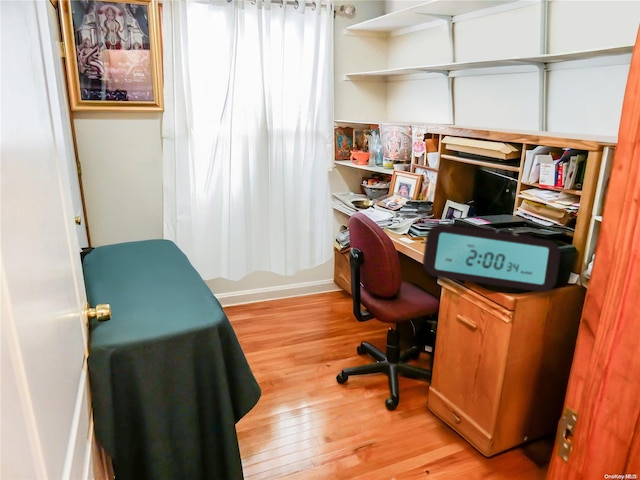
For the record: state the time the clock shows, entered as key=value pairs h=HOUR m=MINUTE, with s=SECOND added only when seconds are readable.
h=2 m=0
